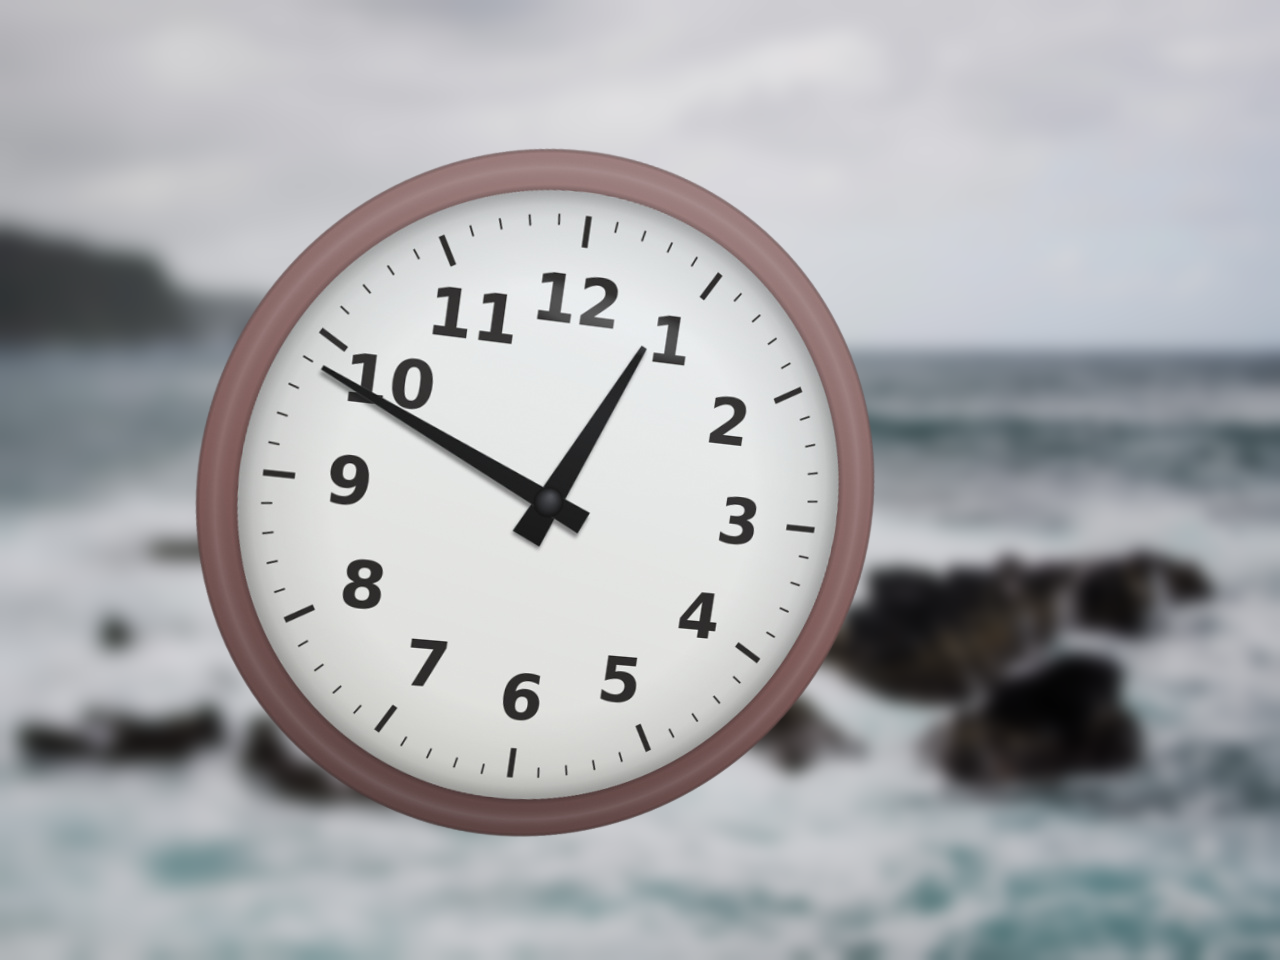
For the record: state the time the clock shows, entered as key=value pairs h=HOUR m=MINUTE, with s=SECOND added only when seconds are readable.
h=12 m=49
